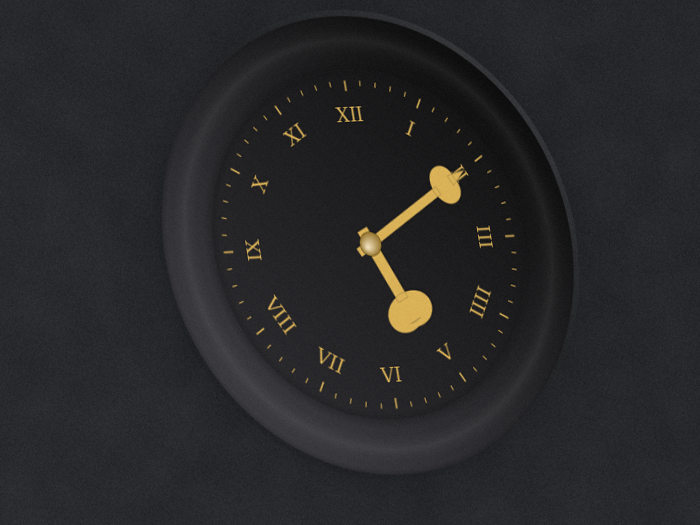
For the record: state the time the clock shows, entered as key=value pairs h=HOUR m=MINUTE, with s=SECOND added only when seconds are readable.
h=5 m=10
